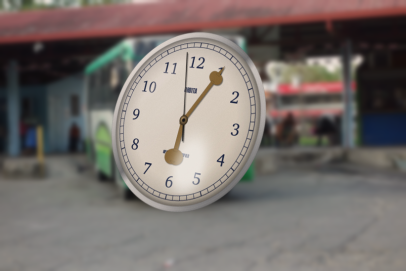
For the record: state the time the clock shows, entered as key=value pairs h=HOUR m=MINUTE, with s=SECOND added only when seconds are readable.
h=6 m=4 s=58
